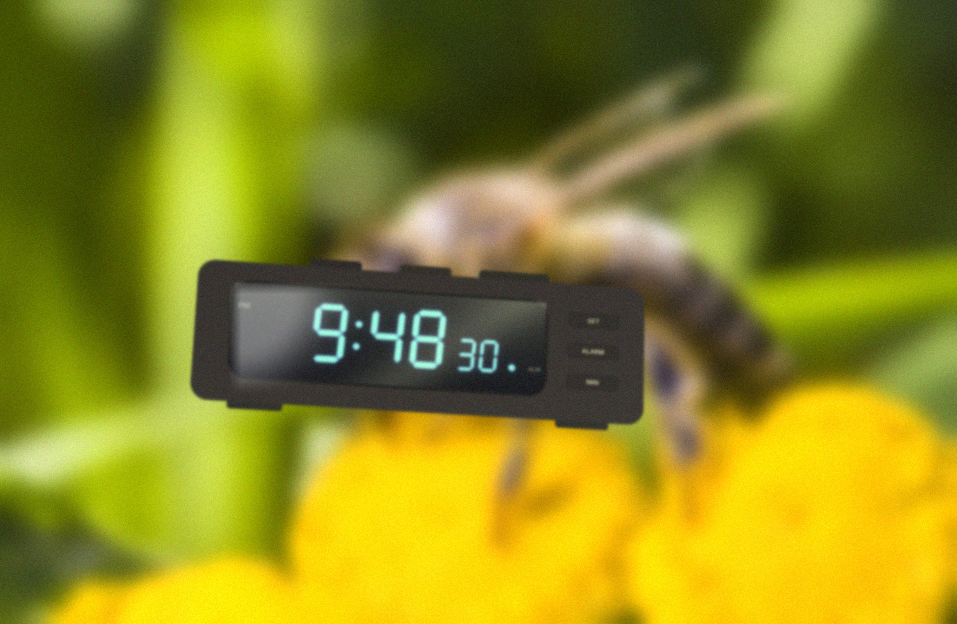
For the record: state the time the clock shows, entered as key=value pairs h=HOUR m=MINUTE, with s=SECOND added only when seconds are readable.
h=9 m=48 s=30
